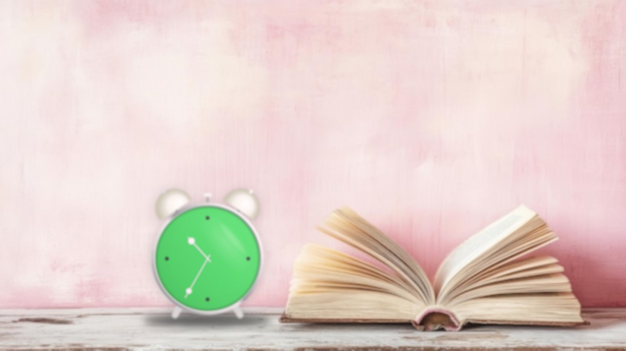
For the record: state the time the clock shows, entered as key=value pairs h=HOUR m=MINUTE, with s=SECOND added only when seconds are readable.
h=10 m=35
